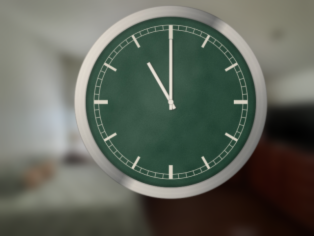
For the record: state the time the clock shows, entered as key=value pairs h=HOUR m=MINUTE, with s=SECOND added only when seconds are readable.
h=11 m=0
